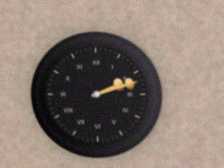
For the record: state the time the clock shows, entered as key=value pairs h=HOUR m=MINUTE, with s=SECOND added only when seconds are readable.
h=2 m=12
